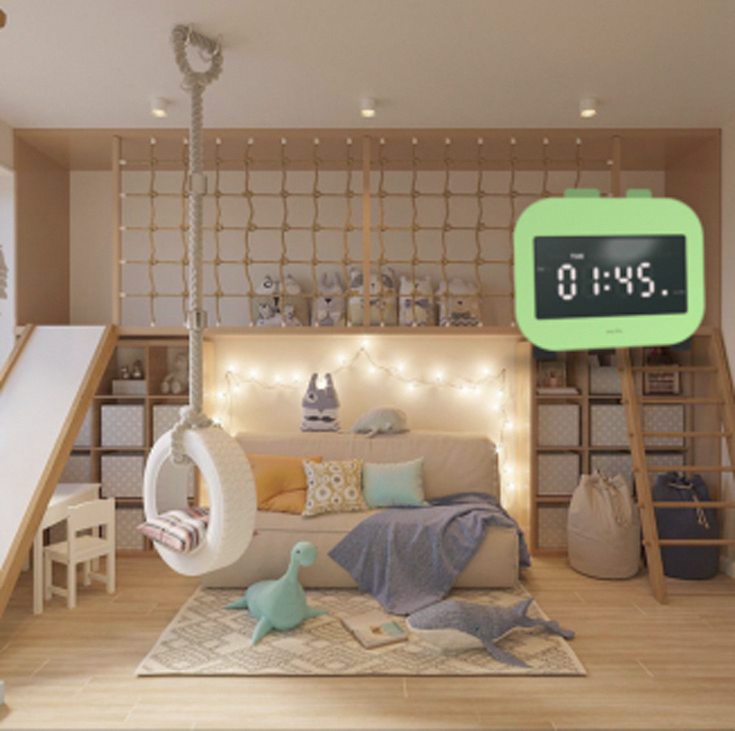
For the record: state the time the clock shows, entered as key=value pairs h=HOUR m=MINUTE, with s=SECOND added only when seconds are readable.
h=1 m=45
